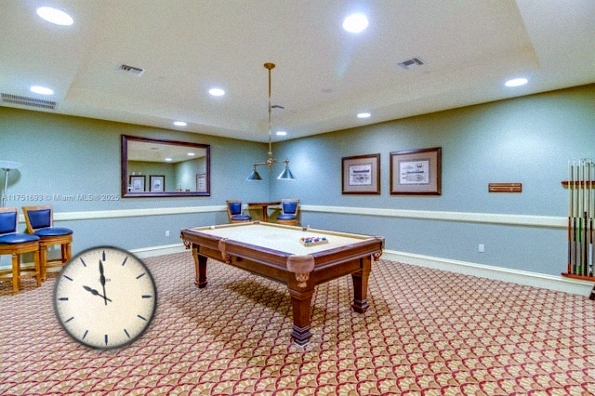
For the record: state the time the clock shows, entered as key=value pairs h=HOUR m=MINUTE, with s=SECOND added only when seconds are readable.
h=9 m=59
